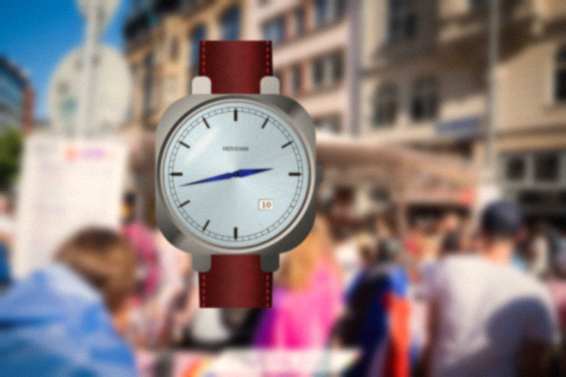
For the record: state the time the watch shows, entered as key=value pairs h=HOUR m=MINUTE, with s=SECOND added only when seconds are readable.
h=2 m=43
